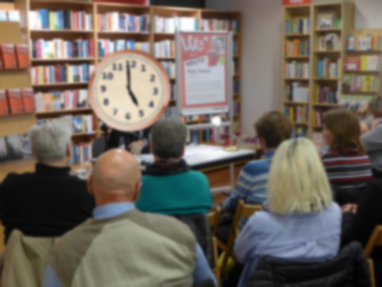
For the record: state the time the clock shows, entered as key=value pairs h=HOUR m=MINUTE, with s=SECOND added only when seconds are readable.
h=4 m=59
